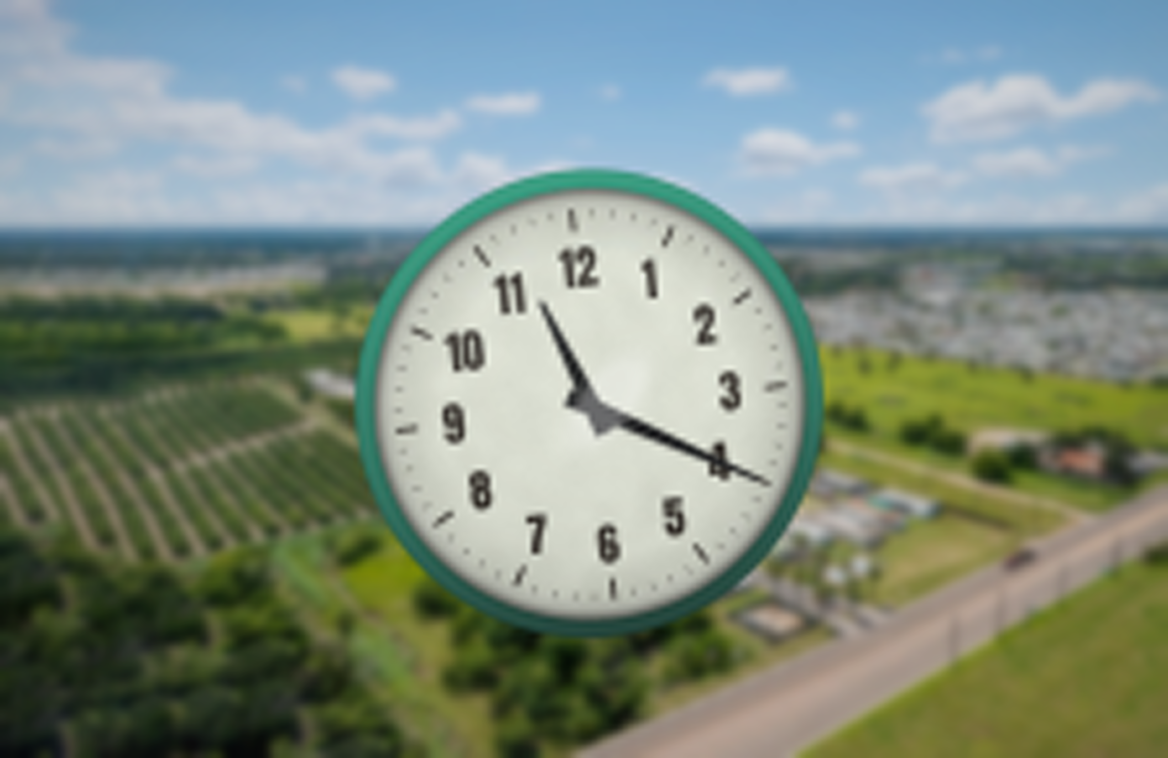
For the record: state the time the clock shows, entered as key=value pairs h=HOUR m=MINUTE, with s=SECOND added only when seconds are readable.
h=11 m=20
